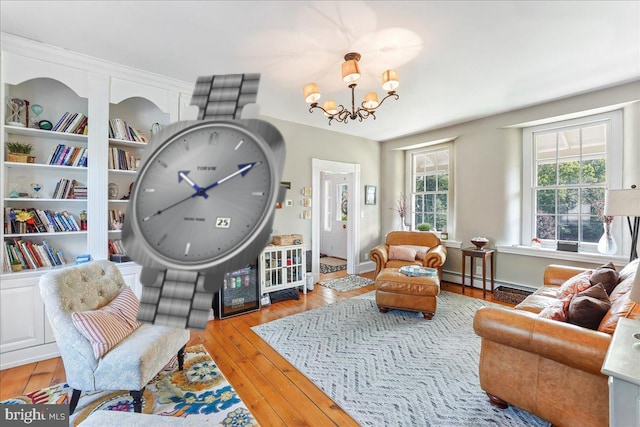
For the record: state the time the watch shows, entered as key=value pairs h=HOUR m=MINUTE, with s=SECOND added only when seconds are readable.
h=10 m=9 s=40
